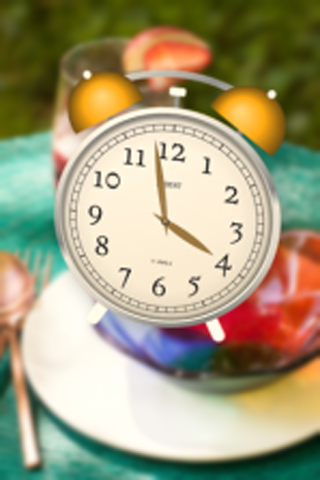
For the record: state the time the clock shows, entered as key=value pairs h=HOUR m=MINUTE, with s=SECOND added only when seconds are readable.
h=3 m=58
